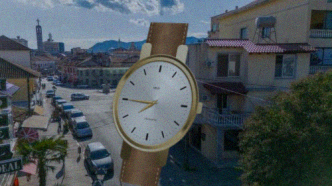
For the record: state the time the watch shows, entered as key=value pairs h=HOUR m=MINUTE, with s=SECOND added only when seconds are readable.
h=7 m=45
